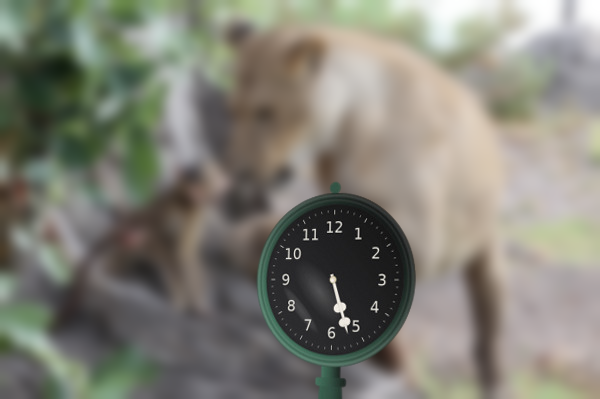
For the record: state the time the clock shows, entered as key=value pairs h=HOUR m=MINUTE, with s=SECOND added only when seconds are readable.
h=5 m=27
